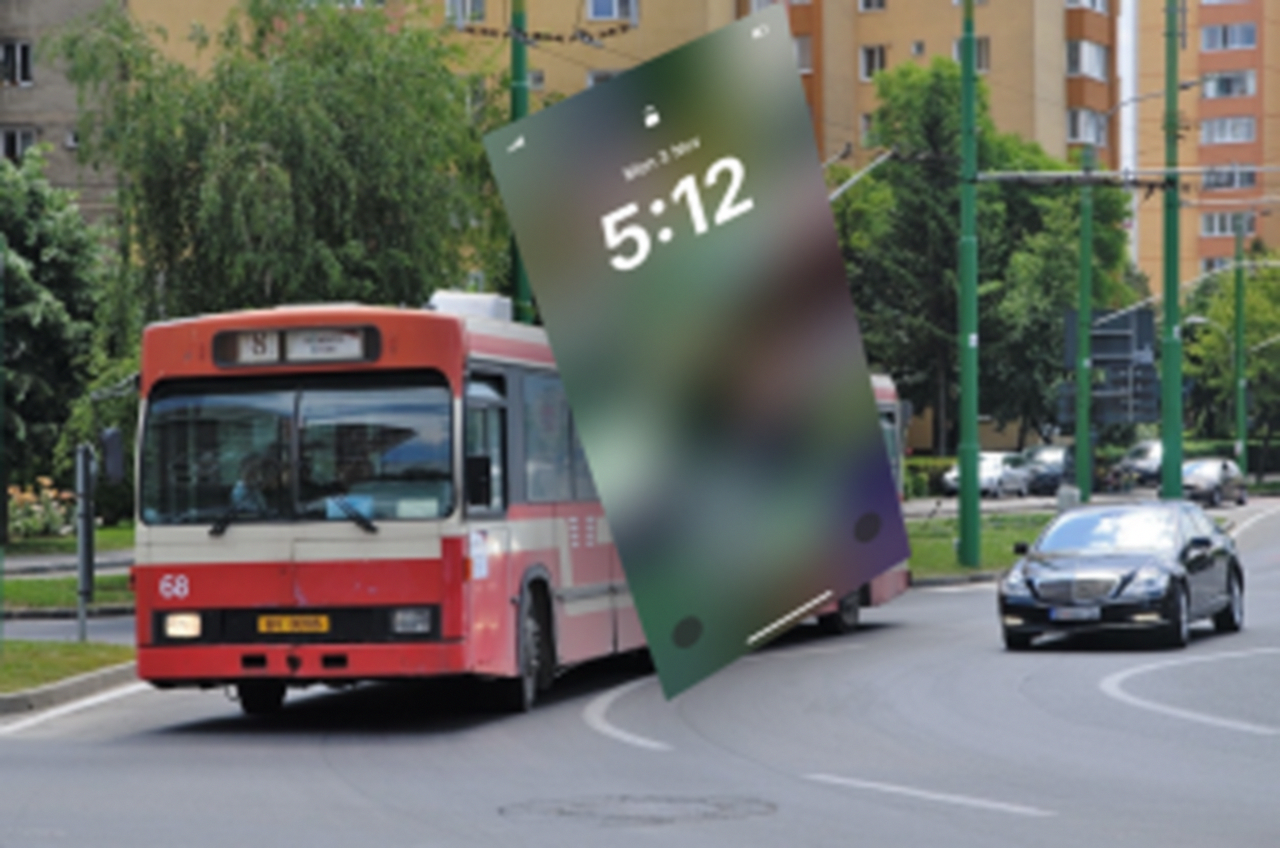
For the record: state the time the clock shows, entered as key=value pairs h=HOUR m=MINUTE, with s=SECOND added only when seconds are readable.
h=5 m=12
